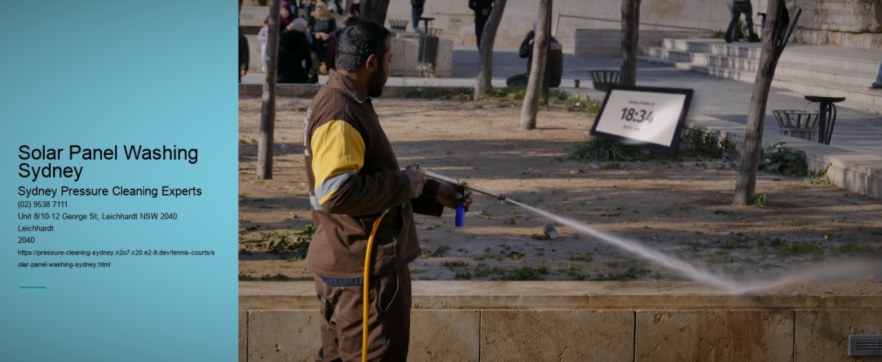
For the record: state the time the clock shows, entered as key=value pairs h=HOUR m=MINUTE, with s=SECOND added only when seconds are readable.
h=18 m=34
